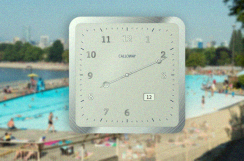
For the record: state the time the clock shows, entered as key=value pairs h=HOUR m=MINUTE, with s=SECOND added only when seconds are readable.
h=8 m=11
